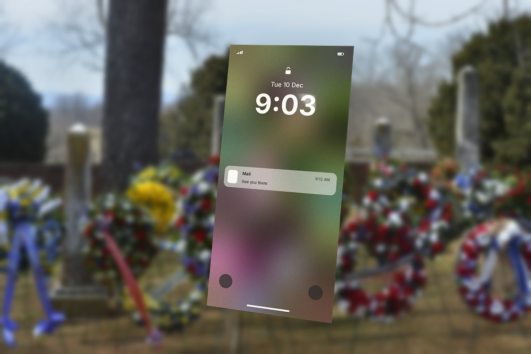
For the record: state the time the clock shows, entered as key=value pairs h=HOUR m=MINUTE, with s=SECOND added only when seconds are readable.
h=9 m=3
